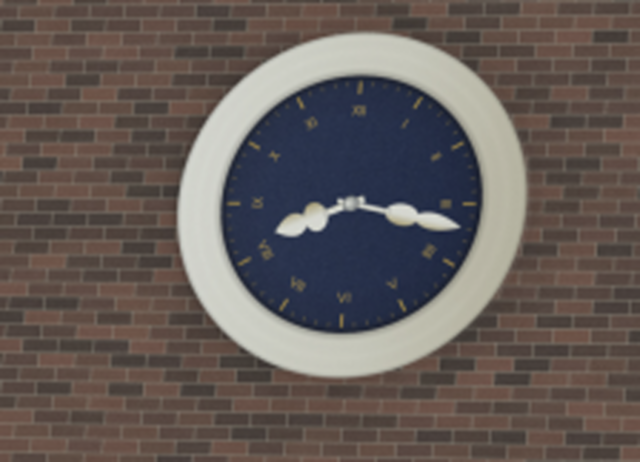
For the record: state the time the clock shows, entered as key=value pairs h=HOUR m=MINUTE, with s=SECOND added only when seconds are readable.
h=8 m=17
